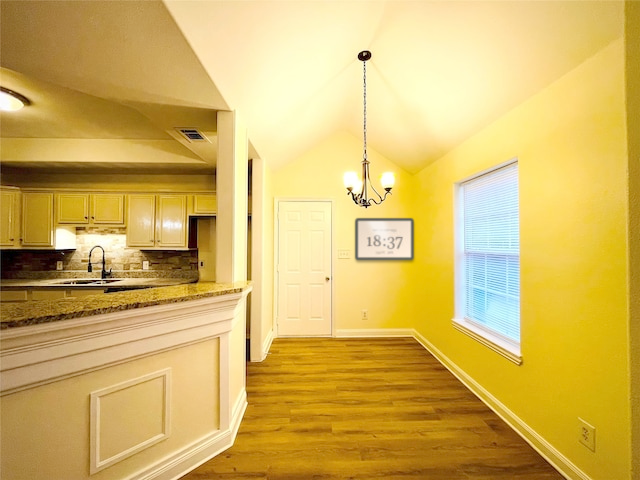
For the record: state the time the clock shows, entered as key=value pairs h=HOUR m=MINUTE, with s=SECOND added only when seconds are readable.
h=18 m=37
